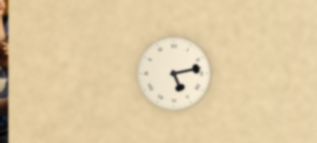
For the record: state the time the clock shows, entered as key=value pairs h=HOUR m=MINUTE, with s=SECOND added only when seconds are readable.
h=5 m=13
